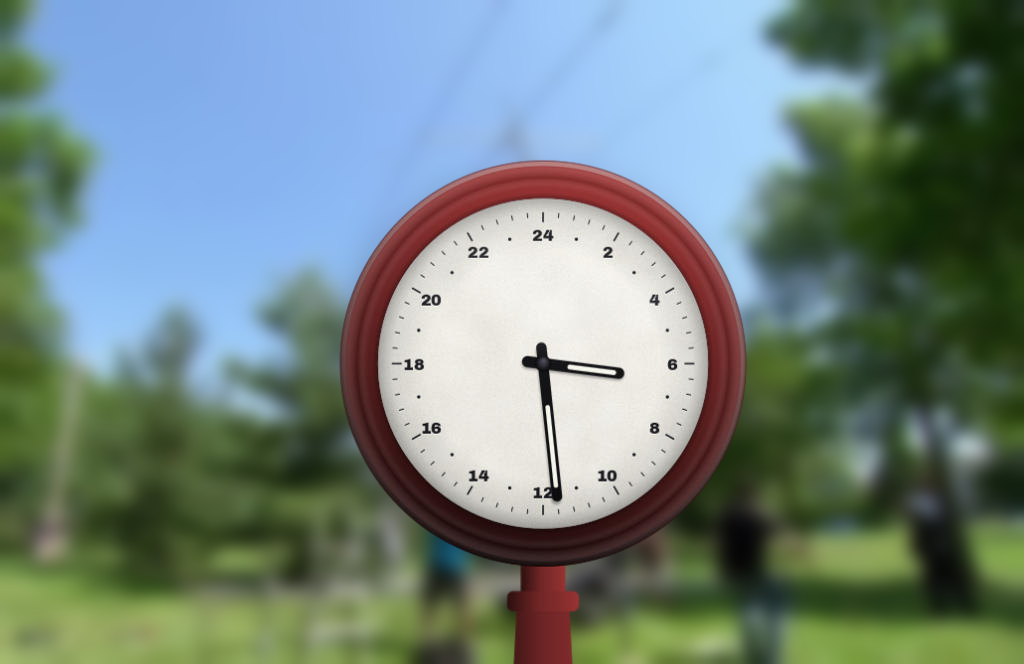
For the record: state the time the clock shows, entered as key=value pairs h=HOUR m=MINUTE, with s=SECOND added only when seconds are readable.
h=6 m=29
